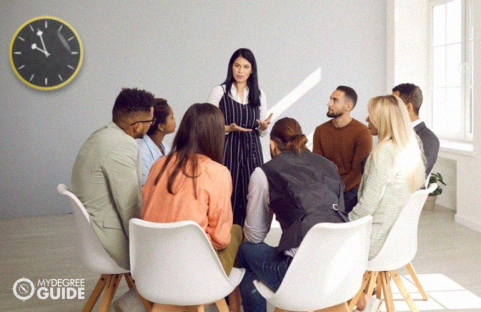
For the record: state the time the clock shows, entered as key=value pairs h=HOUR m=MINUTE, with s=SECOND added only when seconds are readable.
h=9 m=57
